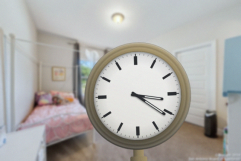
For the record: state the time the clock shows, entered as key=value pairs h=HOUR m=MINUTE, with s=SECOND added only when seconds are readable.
h=3 m=21
